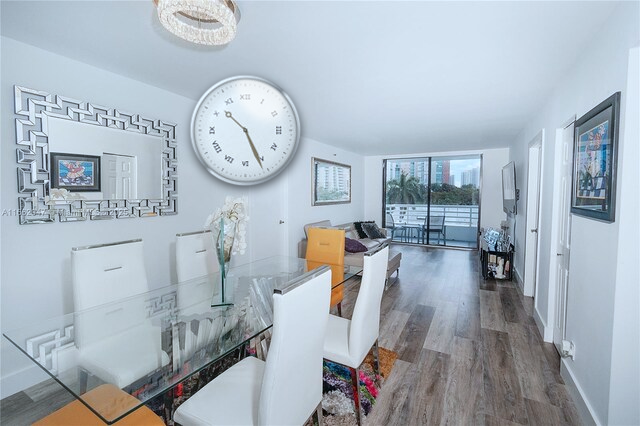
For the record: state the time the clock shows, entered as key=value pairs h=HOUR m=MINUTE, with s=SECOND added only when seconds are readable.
h=10 m=26
